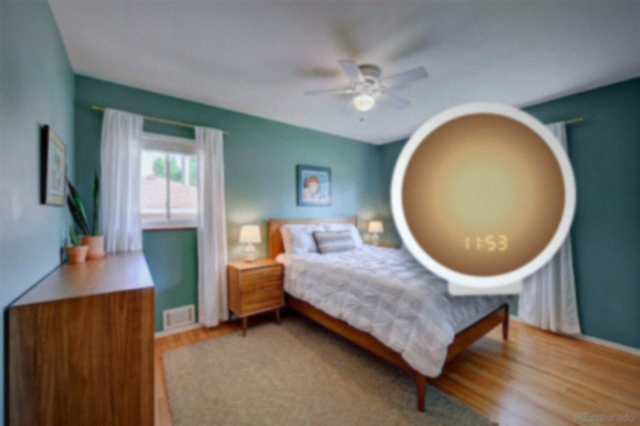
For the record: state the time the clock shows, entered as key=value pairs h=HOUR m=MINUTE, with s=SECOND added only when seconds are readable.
h=11 m=53
